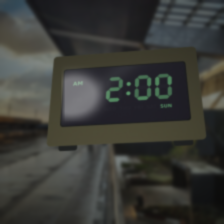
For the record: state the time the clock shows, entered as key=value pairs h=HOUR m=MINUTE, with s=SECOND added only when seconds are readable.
h=2 m=0
